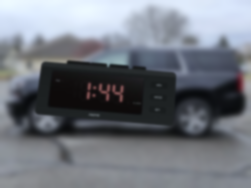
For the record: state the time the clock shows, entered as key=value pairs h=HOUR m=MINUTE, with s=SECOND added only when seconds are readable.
h=1 m=44
